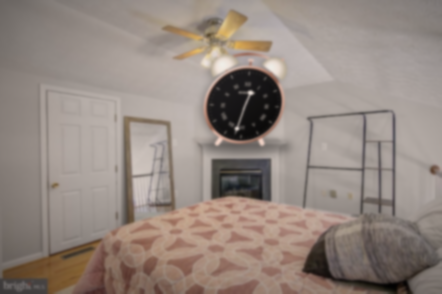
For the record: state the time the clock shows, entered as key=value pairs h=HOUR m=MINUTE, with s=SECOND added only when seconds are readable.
h=12 m=32
